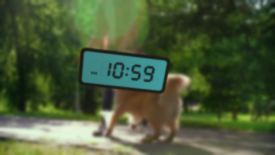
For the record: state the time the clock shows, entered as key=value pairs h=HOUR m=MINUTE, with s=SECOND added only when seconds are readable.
h=10 m=59
